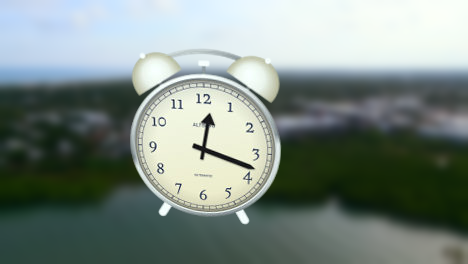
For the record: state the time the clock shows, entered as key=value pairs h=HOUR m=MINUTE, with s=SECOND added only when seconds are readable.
h=12 m=18
